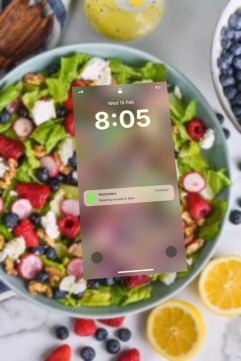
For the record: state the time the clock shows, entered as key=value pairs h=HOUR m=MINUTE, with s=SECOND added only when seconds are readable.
h=8 m=5
